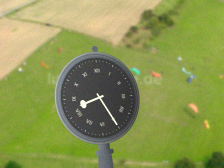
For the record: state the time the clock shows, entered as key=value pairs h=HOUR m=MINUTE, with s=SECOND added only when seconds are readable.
h=8 m=25
